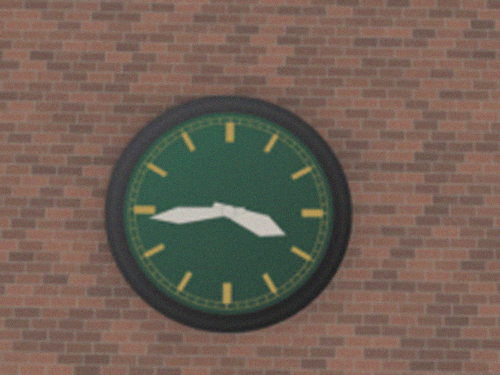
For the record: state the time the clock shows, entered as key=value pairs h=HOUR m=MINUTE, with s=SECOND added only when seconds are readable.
h=3 m=44
